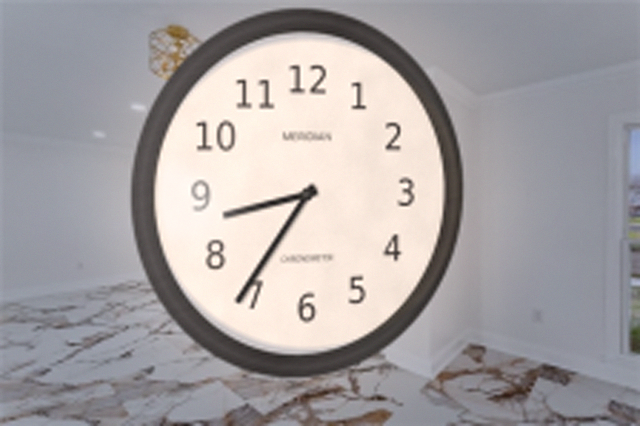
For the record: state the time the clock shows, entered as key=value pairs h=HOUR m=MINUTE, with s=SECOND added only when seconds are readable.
h=8 m=36
